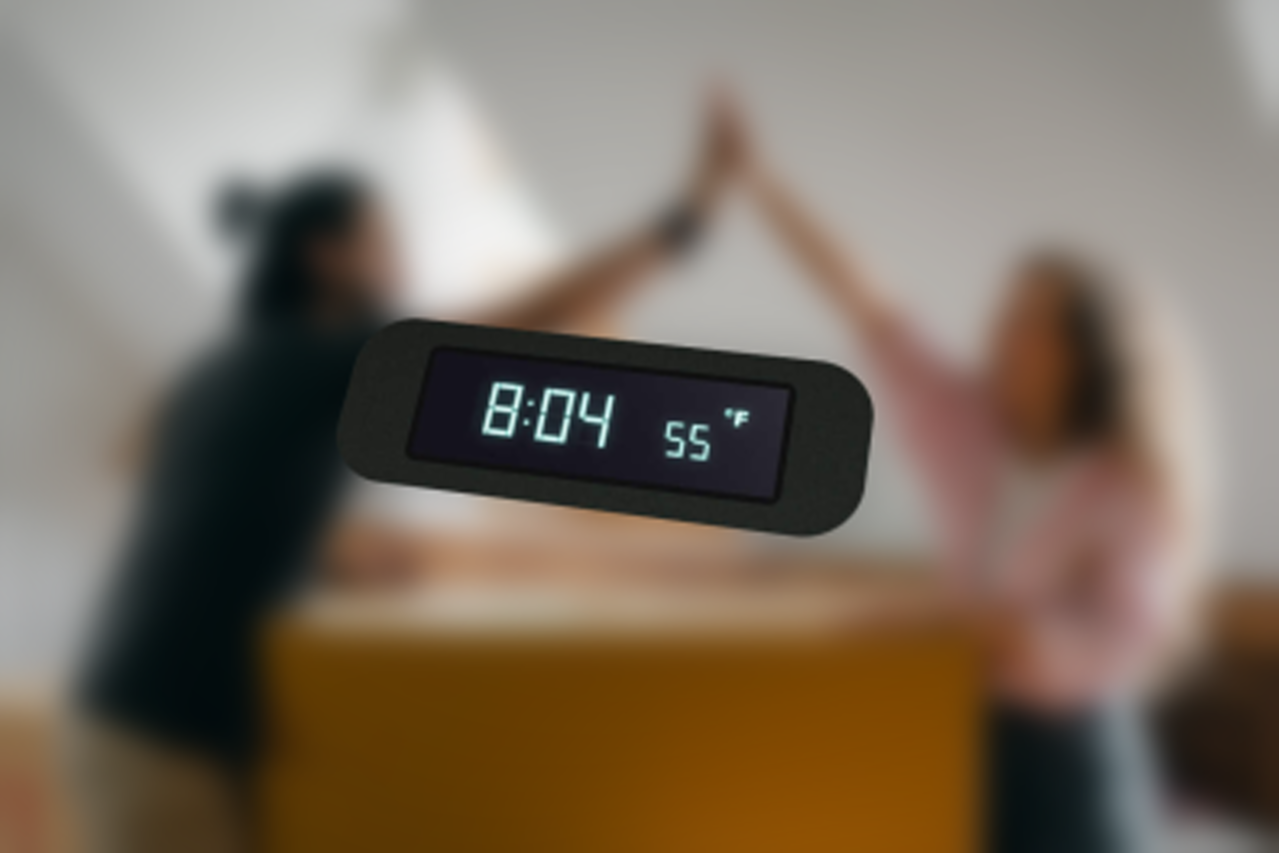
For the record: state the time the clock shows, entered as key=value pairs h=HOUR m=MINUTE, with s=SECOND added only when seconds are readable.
h=8 m=4
